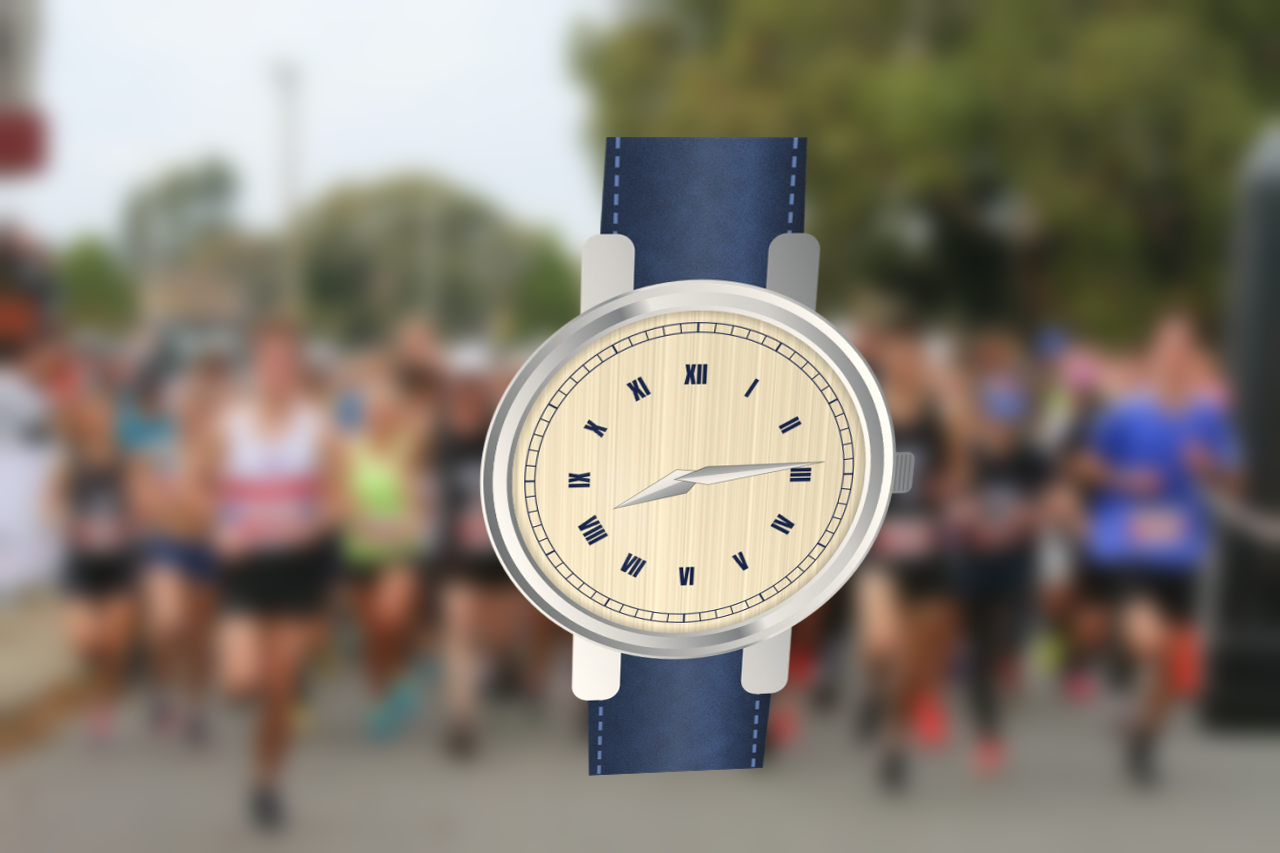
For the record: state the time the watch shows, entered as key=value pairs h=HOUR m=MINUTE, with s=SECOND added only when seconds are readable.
h=8 m=14
